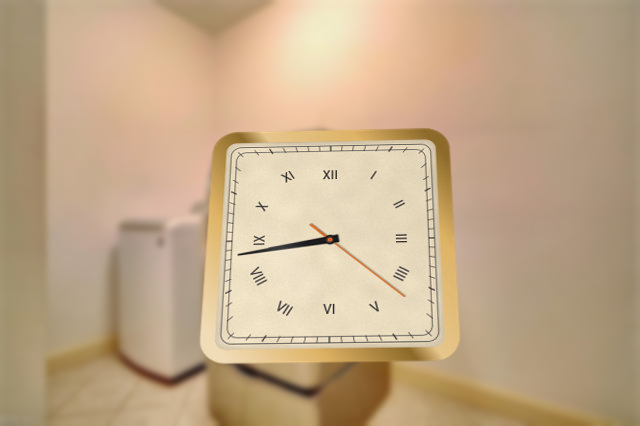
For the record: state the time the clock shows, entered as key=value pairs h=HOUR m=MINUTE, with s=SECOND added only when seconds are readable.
h=8 m=43 s=22
